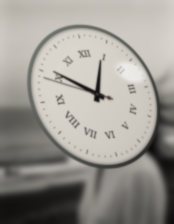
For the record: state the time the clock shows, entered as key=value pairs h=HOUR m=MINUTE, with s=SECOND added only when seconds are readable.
h=12 m=50 s=49
